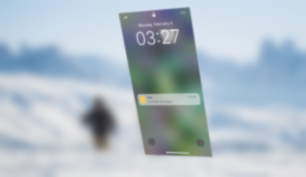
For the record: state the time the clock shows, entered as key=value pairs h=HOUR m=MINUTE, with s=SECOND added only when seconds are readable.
h=3 m=27
